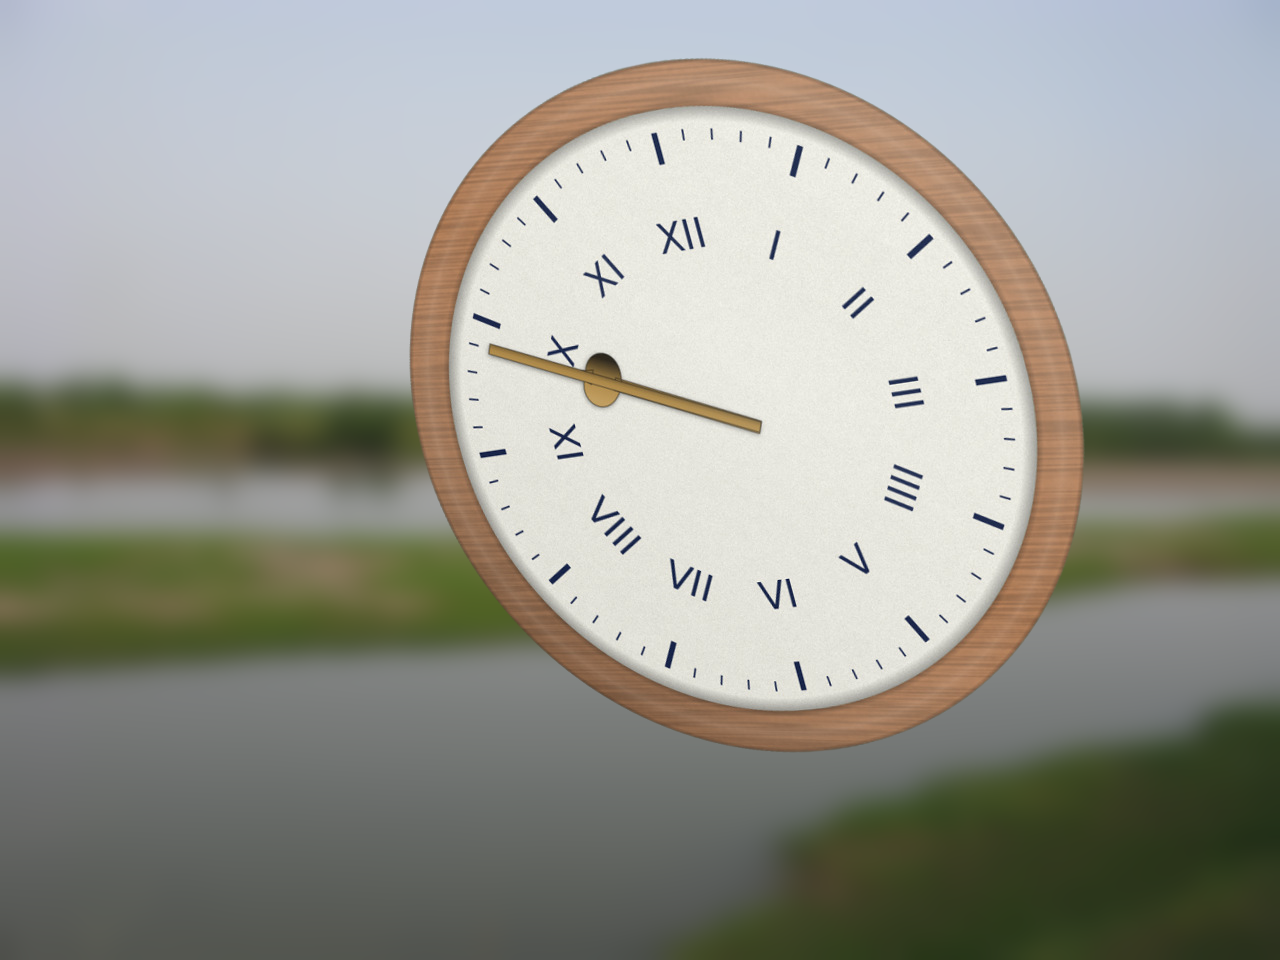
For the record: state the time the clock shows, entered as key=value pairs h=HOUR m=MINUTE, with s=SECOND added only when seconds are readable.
h=9 m=49
